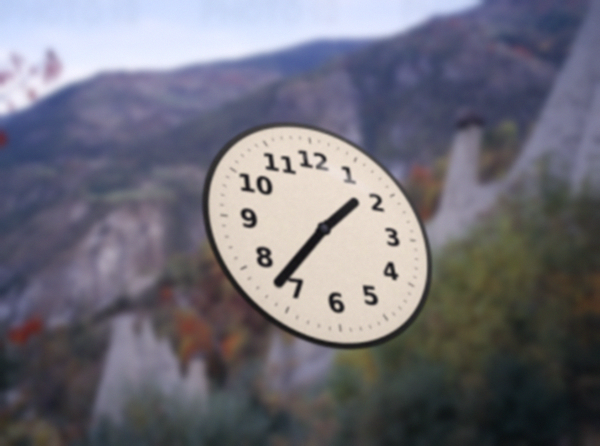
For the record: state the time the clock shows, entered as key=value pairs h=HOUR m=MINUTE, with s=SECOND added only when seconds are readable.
h=1 m=37
